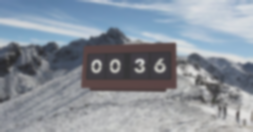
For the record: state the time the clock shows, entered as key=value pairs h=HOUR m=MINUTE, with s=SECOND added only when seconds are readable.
h=0 m=36
